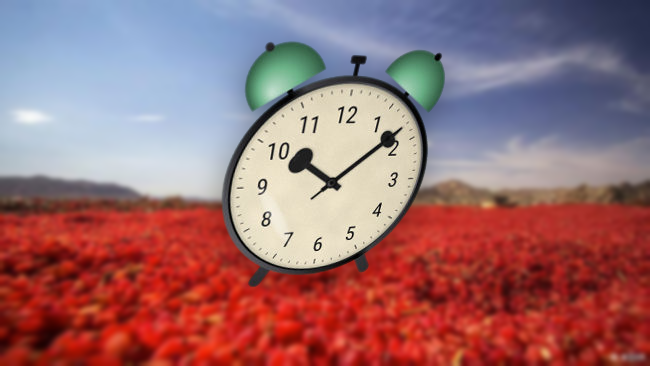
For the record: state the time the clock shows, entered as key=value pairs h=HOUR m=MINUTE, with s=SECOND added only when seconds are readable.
h=10 m=8 s=8
